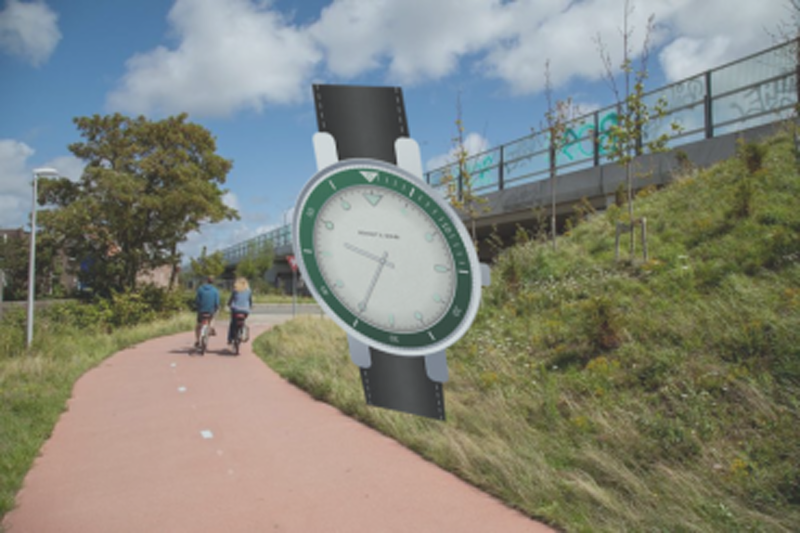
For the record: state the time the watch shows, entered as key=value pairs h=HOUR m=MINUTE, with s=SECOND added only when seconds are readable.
h=9 m=35
